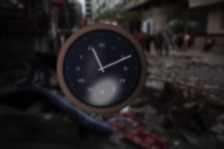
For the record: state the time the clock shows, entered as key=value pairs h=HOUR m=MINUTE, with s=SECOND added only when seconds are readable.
h=11 m=11
